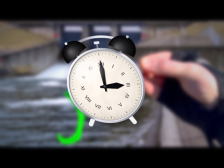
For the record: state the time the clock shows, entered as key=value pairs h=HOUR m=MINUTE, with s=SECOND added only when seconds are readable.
h=3 m=0
